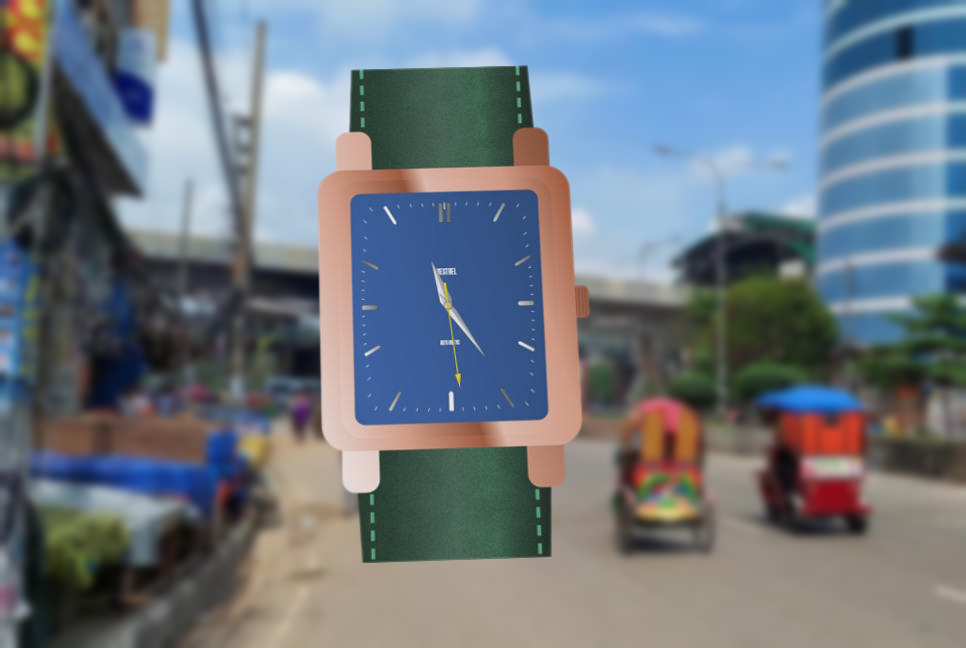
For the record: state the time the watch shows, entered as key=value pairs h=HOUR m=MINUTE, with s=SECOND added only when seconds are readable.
h=11 m=24 s=29
